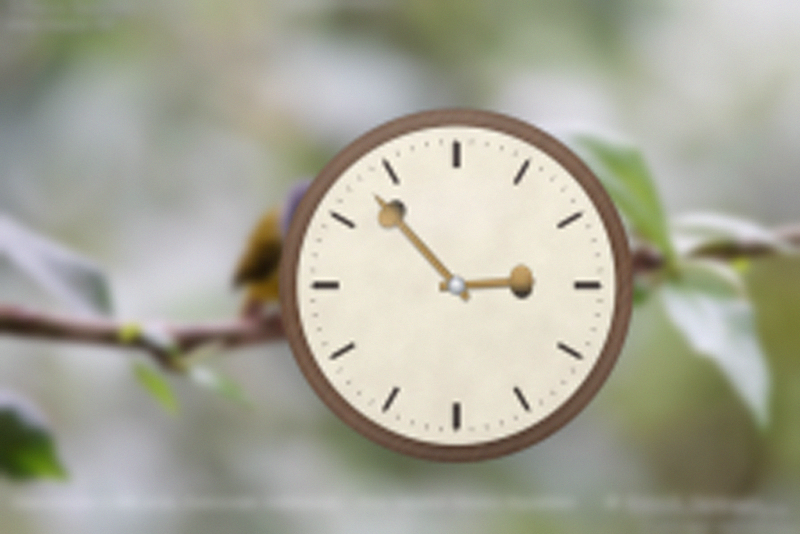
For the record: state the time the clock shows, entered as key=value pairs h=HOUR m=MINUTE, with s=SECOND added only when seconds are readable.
h=2 m=53
